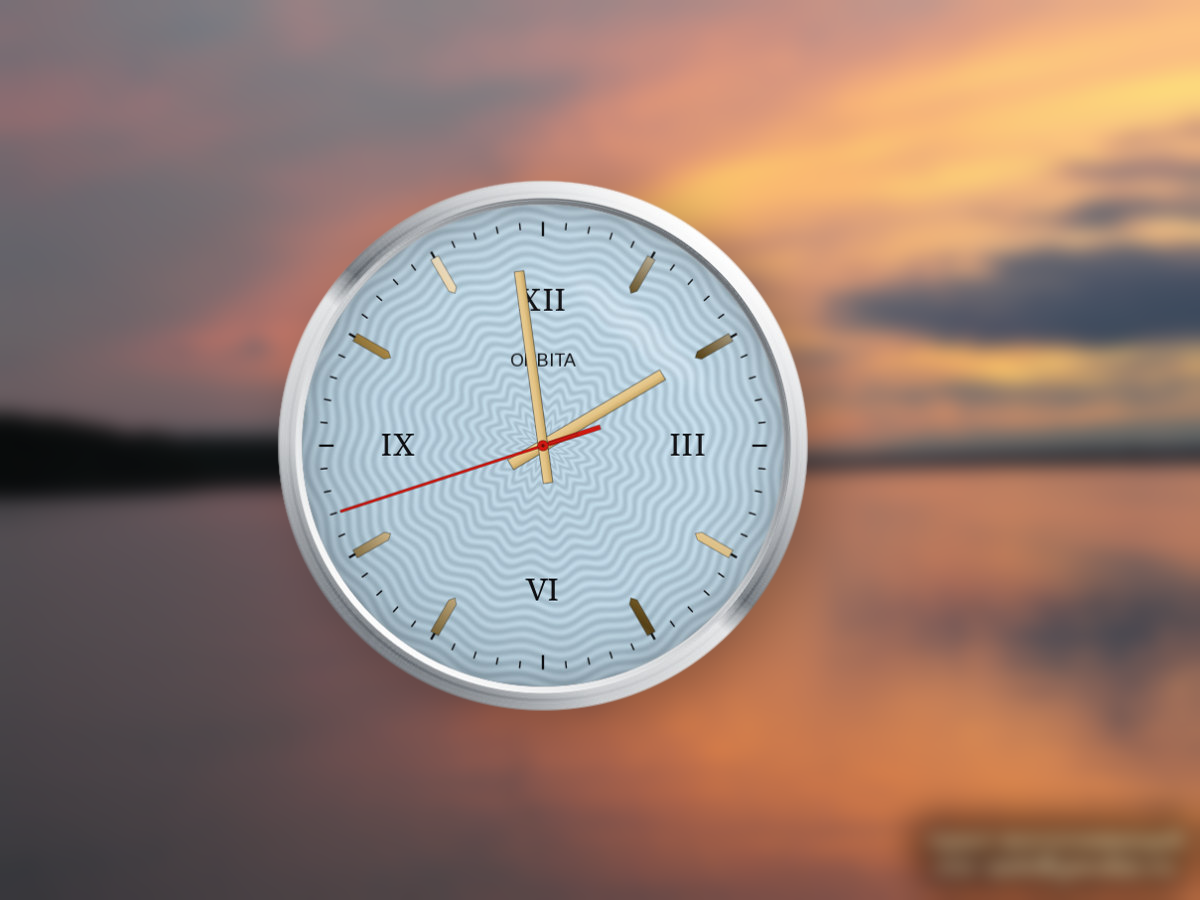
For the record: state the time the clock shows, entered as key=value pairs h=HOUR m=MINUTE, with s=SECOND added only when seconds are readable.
h=1 m=58 s=42
